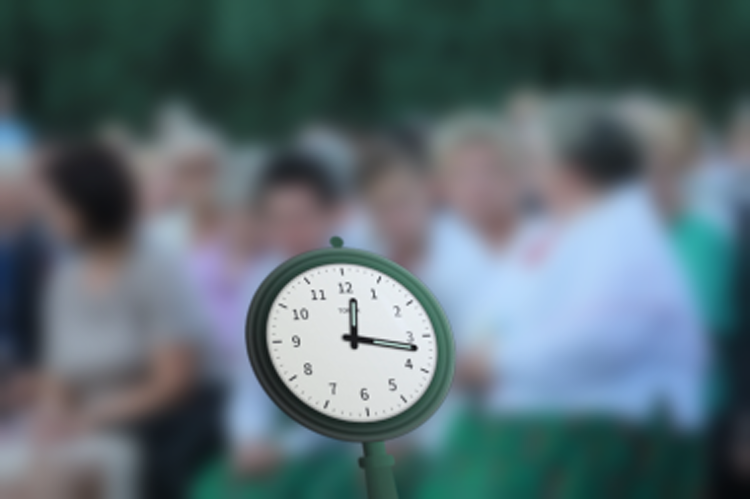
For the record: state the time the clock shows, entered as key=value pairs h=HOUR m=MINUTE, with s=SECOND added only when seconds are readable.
h=12 m=17
